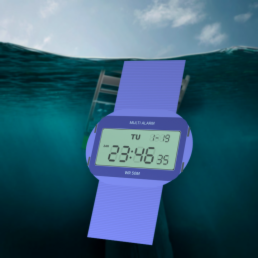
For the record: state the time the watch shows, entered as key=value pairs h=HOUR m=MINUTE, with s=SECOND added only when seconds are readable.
h=23 m=46 s=35
